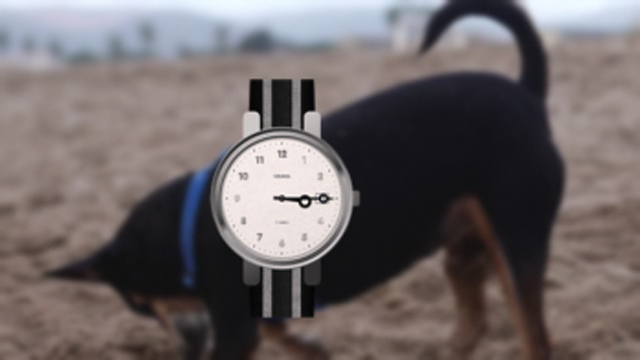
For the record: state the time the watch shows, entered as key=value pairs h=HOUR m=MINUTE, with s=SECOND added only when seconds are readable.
h=3 m=15
